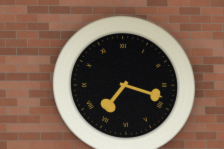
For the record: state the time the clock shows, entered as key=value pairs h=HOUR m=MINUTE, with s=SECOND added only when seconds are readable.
h=7 m=18
